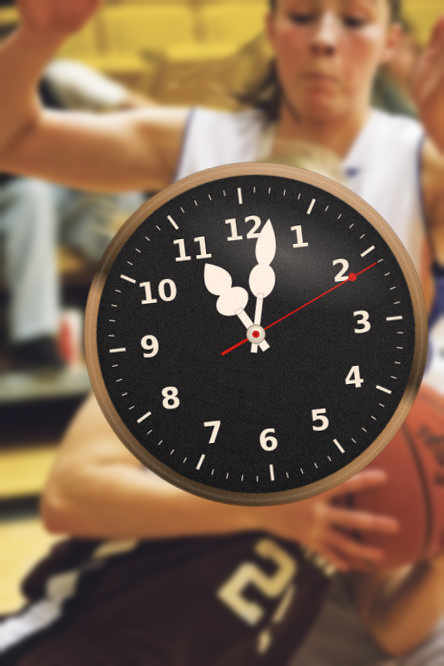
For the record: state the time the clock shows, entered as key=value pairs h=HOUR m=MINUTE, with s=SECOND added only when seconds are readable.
h=11 m=2 s=11
